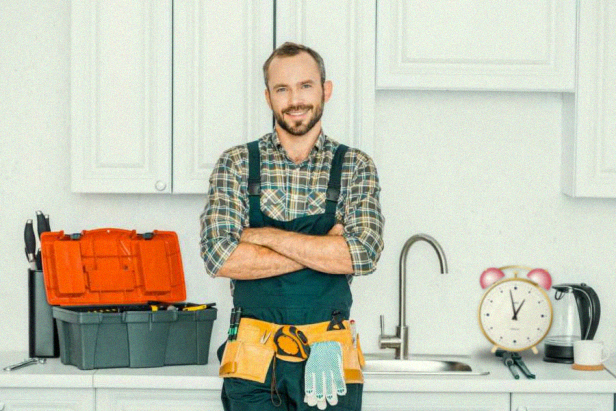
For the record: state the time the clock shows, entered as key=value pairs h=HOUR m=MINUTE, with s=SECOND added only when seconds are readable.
h=12 m=58
